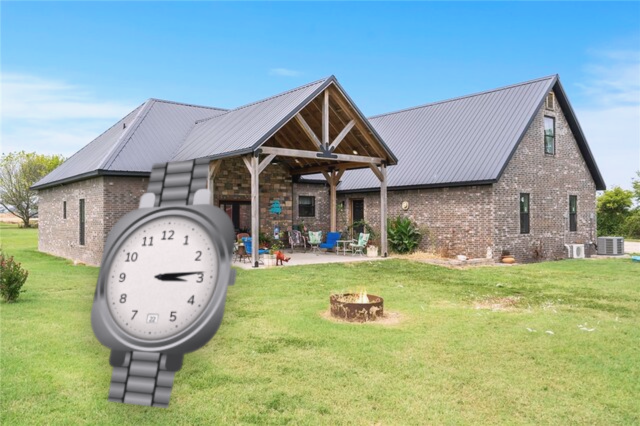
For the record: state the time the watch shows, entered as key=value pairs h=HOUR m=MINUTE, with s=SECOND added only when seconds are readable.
h=3 m=14
